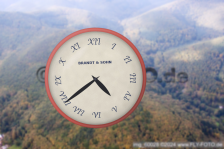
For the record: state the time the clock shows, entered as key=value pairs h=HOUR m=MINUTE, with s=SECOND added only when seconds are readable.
h=4 m=39
